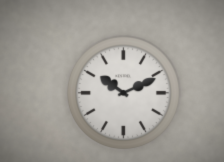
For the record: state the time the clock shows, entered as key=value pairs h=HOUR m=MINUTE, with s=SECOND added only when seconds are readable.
h=10 m=11
